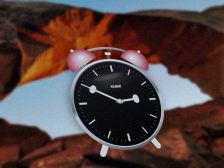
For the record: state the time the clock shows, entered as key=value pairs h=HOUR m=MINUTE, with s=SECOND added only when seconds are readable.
h=2 m=50
